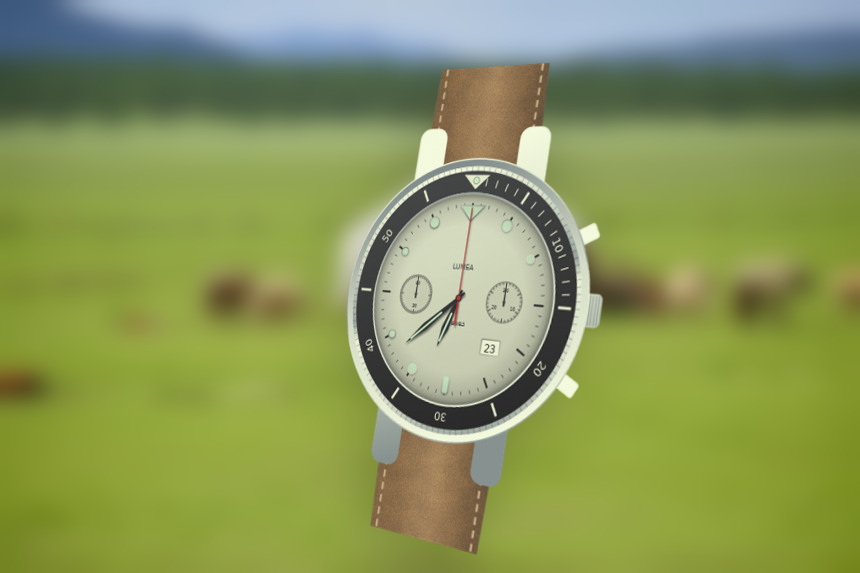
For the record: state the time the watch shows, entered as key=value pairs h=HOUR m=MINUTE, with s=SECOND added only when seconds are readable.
h=6 m=38
